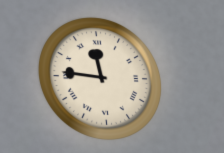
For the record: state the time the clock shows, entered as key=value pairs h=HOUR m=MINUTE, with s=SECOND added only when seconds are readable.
h=11 m=46
